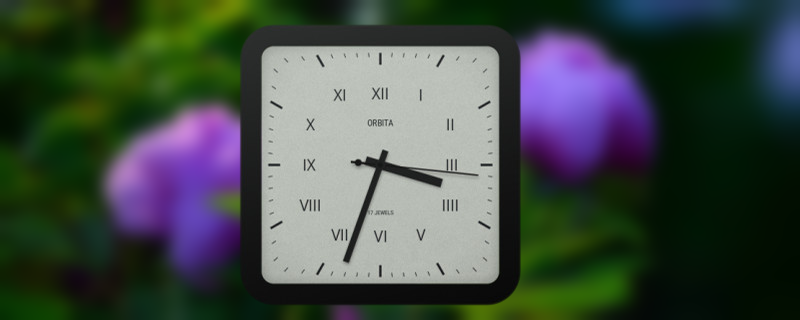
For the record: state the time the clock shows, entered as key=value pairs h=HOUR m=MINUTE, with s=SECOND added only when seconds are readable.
h=3 m=33 s=16
